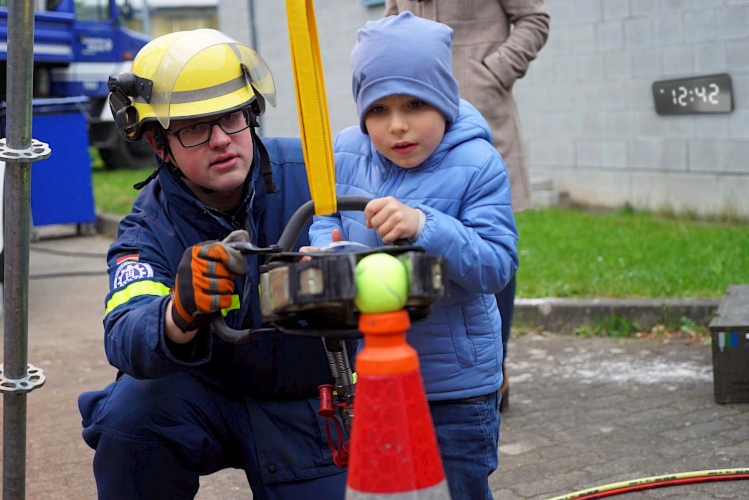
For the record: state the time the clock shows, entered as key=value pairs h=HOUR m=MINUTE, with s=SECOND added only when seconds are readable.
h=12 m=42
